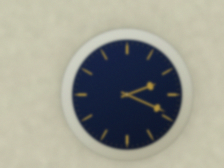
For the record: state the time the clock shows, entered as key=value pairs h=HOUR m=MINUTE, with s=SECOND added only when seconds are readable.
h=2 m=19
